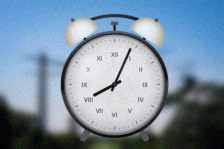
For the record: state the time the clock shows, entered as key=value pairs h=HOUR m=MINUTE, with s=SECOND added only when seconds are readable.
h=8 m=4
